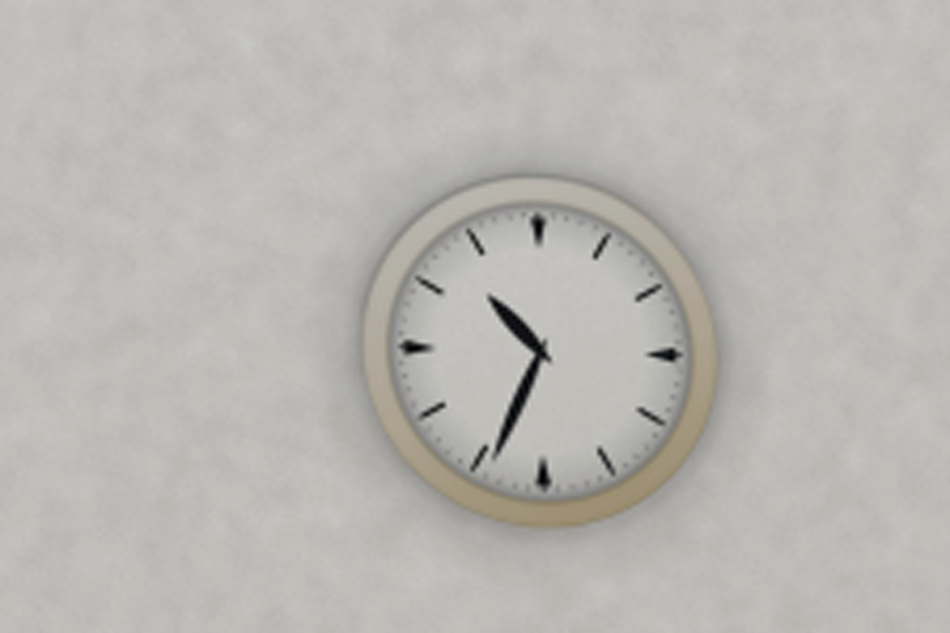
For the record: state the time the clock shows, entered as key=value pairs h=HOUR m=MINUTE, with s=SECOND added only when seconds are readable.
h=10 m=34
